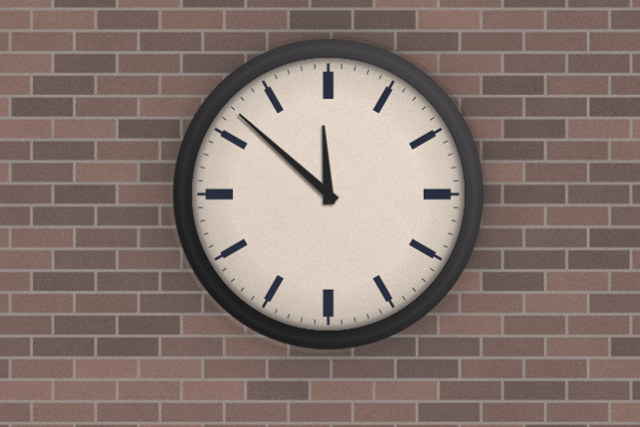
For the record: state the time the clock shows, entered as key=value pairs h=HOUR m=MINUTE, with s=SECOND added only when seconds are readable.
h=11 m=52
